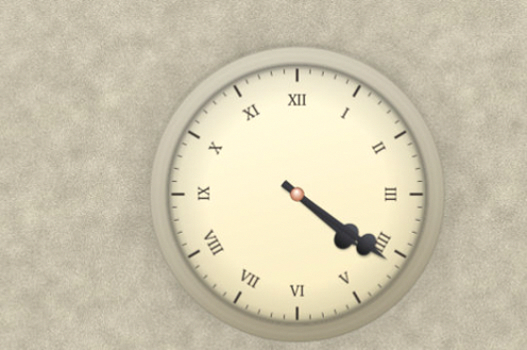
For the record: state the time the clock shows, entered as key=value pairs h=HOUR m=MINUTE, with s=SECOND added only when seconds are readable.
h=4 m=21
